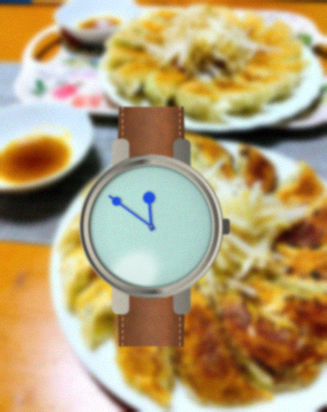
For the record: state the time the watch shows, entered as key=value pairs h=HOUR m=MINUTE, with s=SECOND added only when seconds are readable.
h=11 m=51
